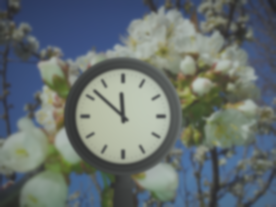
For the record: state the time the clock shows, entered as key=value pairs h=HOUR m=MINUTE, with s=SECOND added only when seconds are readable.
h=11 m=52
